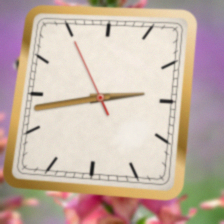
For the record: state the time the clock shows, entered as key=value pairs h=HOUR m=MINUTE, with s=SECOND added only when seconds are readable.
h=2 m=42 s=55
